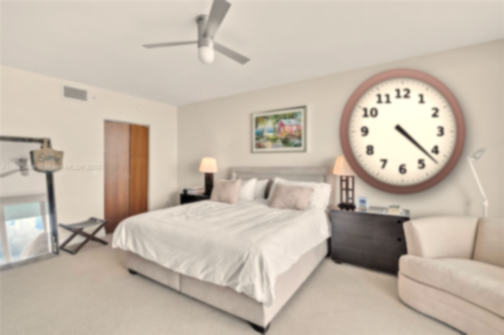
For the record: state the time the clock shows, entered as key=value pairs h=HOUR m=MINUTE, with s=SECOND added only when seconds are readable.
h=4 m=22
